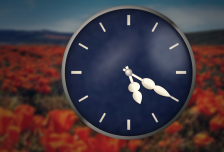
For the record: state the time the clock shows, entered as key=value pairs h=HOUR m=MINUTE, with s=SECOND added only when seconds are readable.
h=5 m=20
